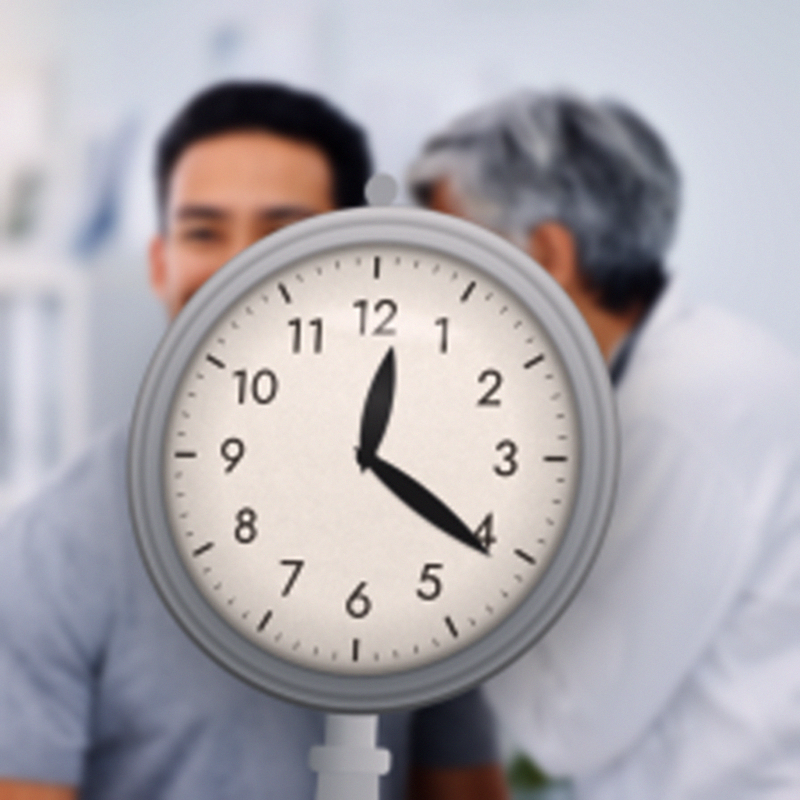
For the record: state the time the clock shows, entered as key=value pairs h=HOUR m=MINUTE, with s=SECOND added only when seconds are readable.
h=12 m=21
